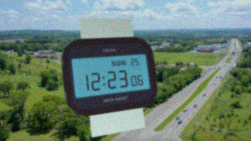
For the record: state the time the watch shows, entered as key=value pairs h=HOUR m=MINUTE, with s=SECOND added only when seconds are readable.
h=12 m=23 s=6
